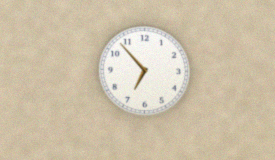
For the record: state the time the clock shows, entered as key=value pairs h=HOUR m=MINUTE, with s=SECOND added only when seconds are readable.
h=6 m=53
